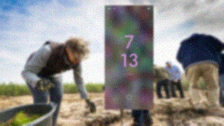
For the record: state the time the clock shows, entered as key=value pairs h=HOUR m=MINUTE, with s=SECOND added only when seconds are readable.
h=7 m=13
